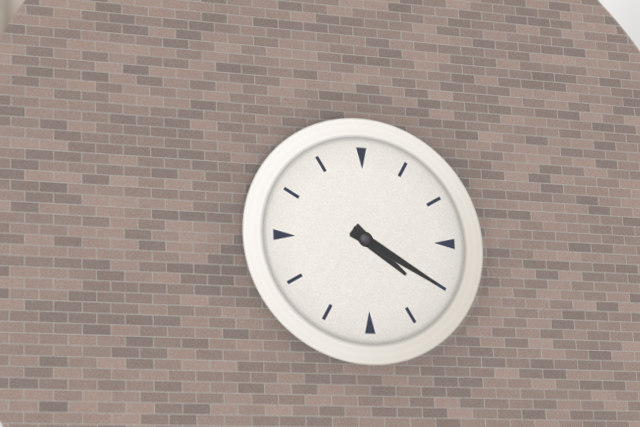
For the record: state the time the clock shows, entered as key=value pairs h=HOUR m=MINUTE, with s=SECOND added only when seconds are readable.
h=4 m=20
